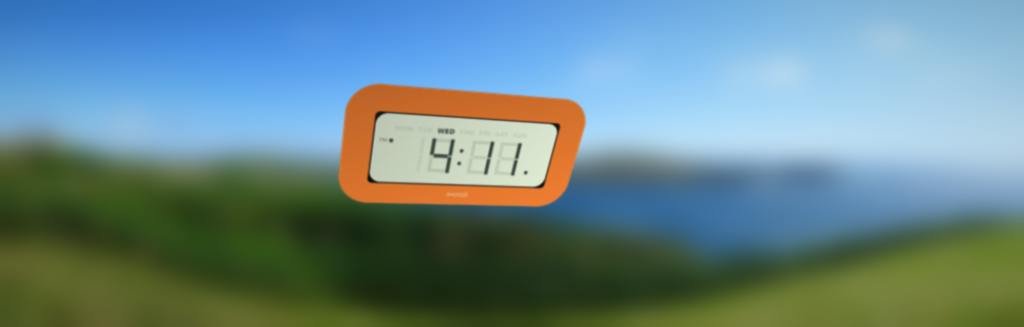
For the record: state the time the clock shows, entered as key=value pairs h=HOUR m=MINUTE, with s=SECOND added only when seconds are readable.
h=4 m=11
